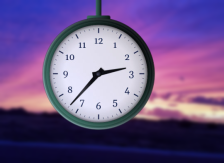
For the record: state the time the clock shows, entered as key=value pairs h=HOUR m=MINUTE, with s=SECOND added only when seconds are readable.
h=2 m=37
